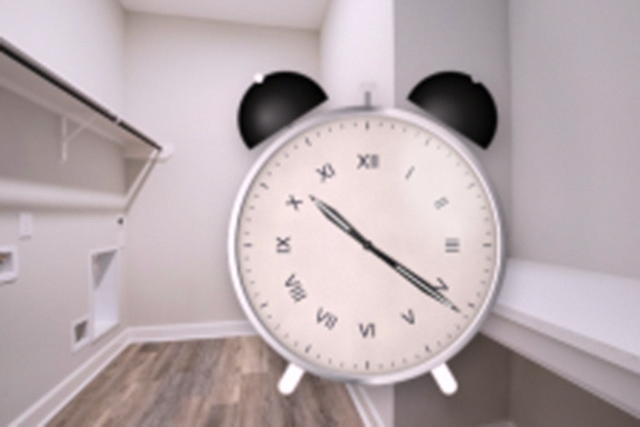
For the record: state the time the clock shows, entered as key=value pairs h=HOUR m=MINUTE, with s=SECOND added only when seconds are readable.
h=10 m=21
